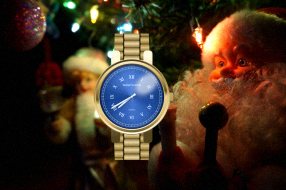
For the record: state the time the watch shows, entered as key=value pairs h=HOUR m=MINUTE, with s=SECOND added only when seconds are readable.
h=7 m=40
